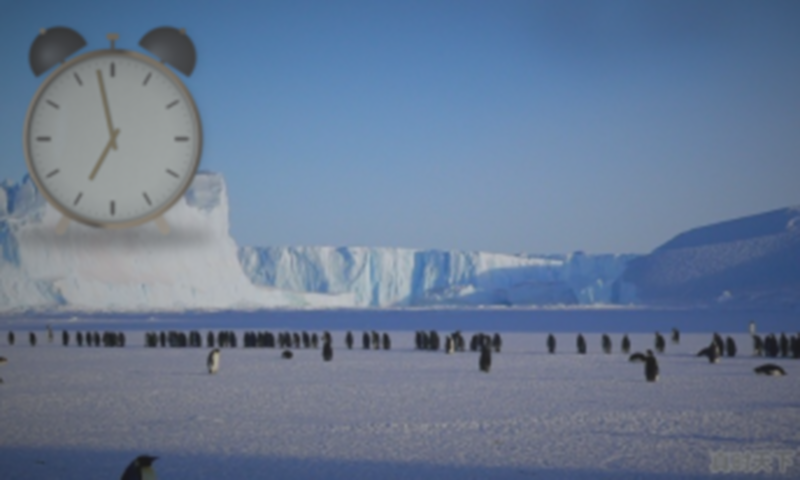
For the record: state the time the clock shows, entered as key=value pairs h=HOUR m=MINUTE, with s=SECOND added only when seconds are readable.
h=6 m=58
